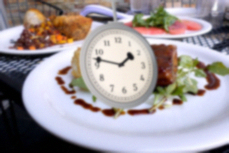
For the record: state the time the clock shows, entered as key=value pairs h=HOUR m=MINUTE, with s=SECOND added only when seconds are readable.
h=1 m=47
